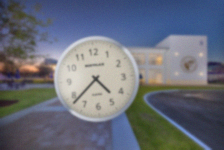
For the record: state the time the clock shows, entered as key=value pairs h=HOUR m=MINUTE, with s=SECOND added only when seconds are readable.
h=4 m=38
